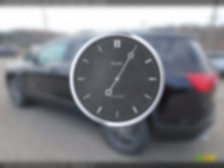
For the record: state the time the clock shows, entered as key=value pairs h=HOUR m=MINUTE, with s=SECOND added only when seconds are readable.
h=7 m=5
